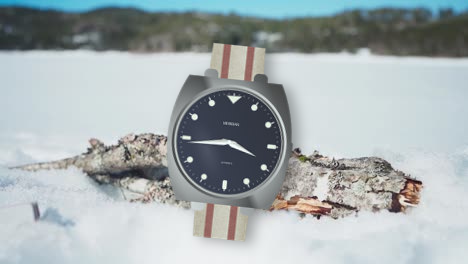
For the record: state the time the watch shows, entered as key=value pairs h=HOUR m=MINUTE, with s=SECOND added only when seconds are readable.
h=3 m=44
